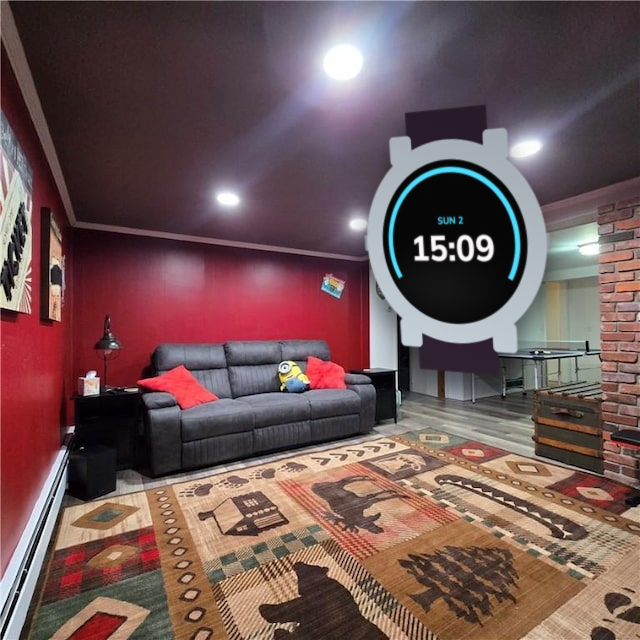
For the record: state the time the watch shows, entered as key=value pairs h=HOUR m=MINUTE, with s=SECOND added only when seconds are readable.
h=15 m=9
